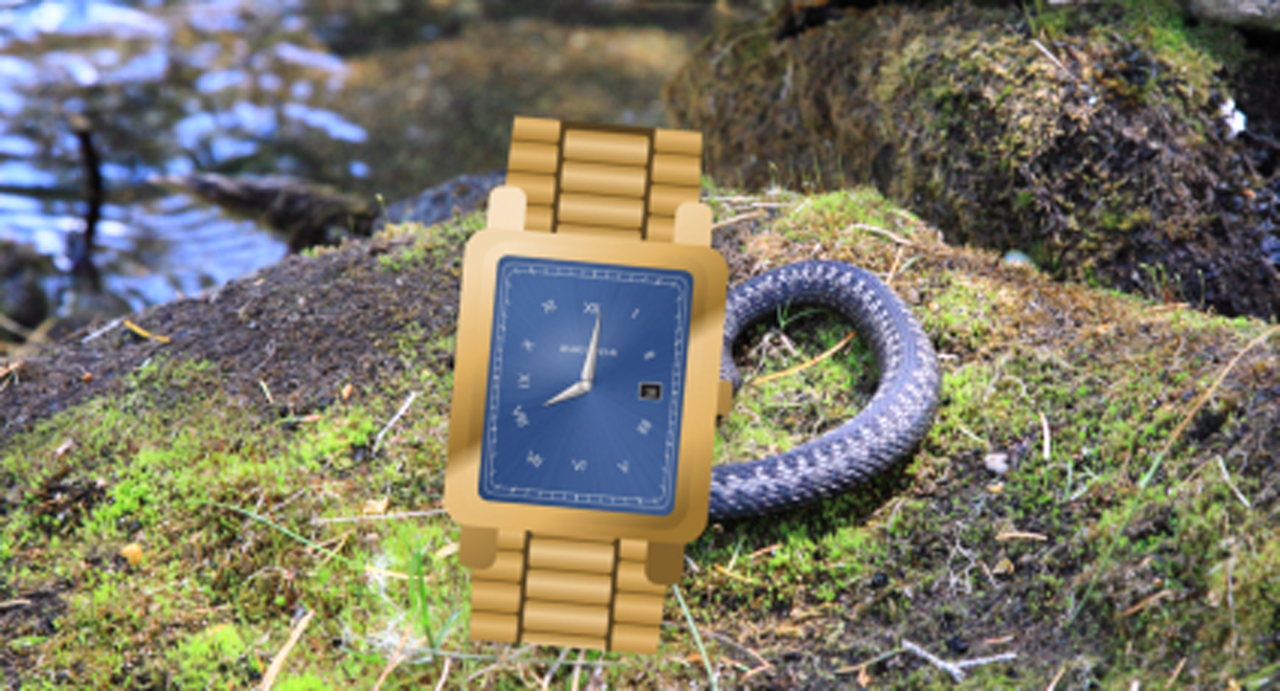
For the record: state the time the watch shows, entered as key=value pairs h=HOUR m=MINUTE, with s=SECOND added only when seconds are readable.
h=8 m=1
